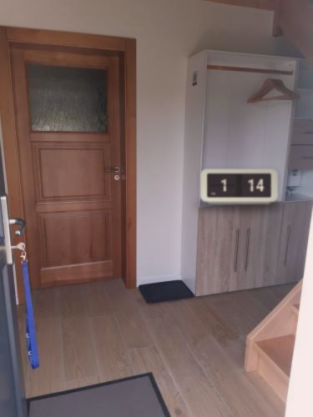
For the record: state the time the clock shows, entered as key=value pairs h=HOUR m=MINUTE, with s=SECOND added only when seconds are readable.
h=1 m=14
